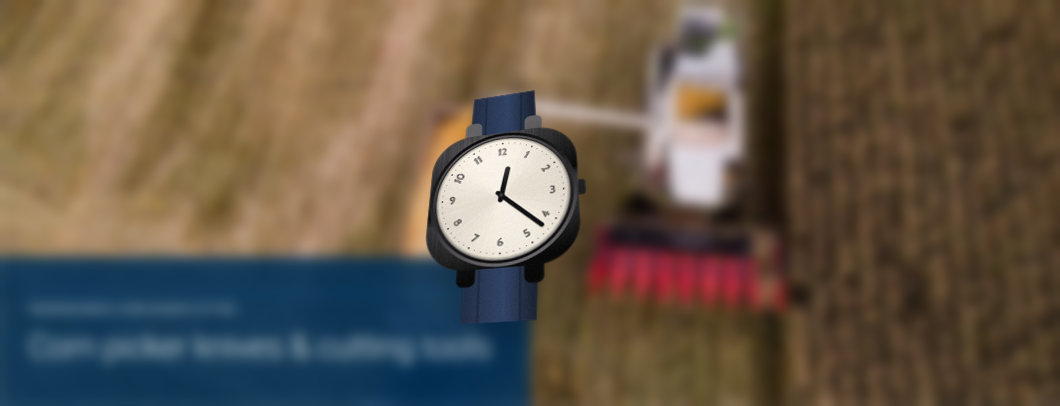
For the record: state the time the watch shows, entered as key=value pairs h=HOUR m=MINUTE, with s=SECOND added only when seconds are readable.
h=12 m=22
